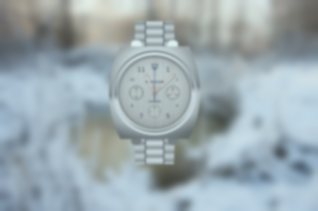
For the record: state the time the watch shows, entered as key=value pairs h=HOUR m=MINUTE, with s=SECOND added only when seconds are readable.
h=11 m=8
